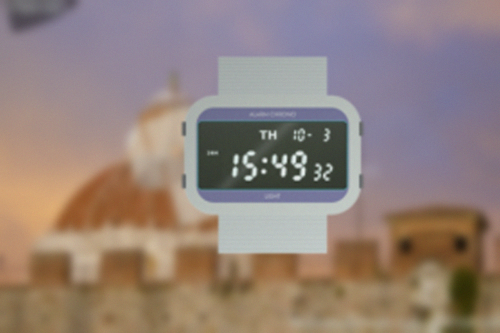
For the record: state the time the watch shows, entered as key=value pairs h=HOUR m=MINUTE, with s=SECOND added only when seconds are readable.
h=15 m=49 s=32
